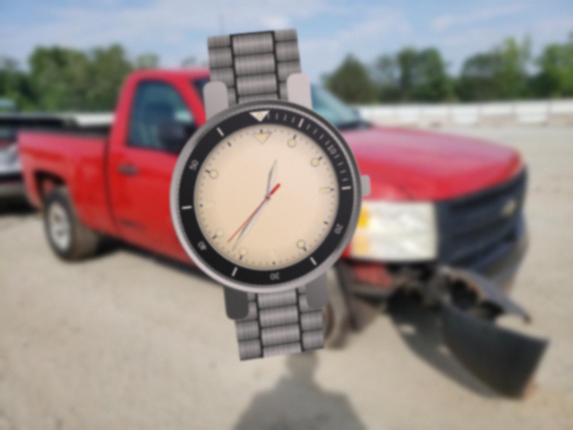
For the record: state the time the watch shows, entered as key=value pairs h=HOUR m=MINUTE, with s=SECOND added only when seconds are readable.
h=12 m=36 s=38
